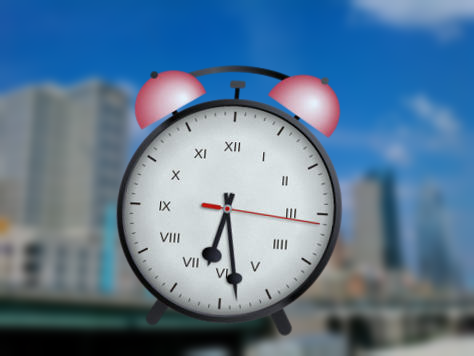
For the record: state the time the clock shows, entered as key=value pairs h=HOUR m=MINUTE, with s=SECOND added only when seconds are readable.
h=6 m=28 s=16
